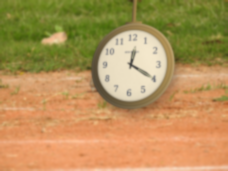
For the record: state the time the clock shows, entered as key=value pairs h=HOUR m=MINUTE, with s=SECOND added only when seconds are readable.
h=12 m=20
